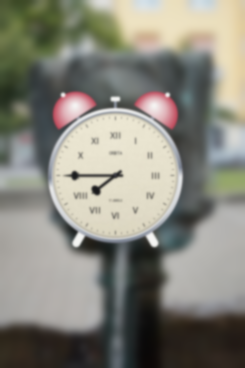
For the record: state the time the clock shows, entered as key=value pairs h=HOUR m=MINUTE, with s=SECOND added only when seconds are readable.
h=7 m=45
